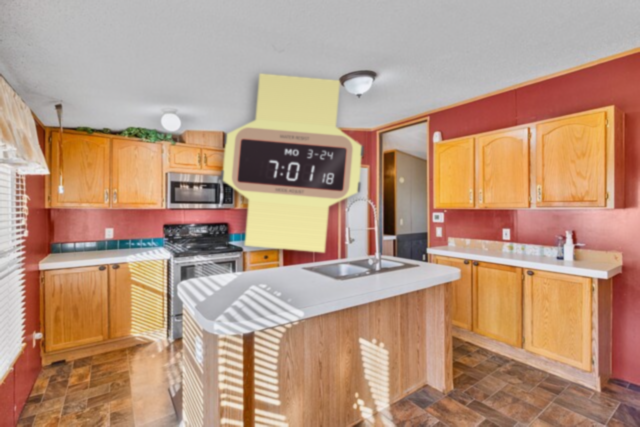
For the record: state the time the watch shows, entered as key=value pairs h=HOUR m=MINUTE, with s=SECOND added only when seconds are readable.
h=7 m=1 s=18
